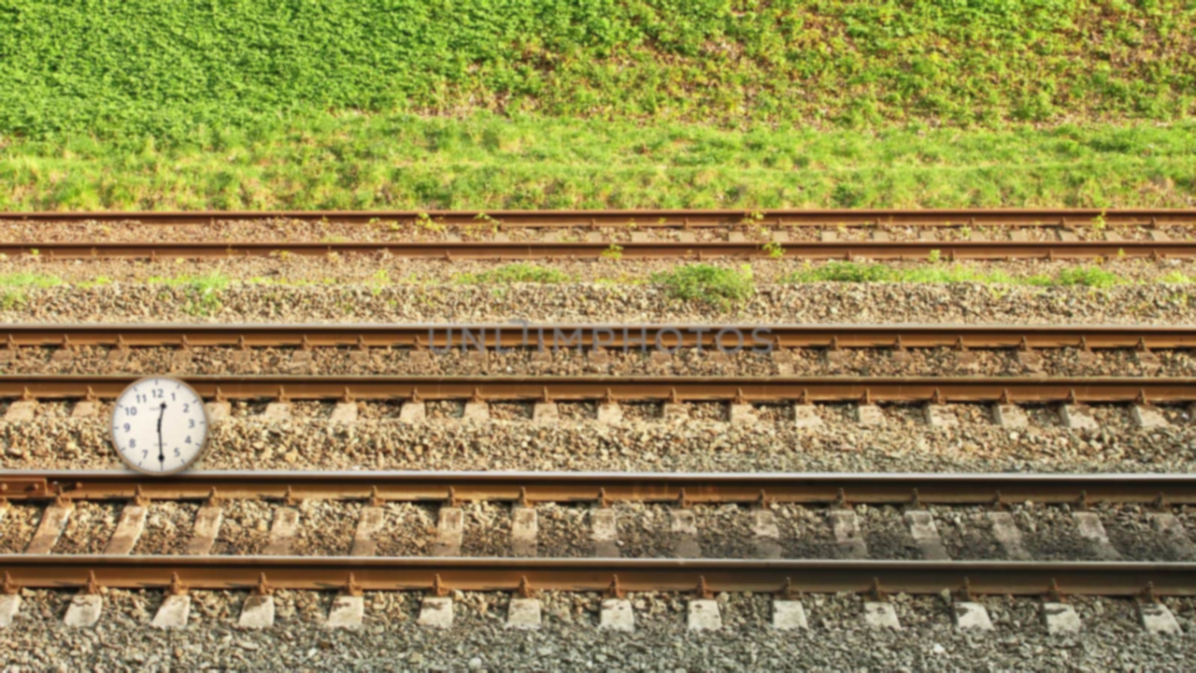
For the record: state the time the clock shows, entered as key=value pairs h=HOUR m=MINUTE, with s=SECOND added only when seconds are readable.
h=12 m=30
